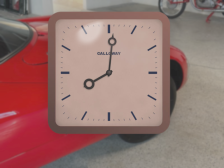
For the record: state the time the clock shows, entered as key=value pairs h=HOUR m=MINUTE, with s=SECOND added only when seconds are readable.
h=8 m=1
